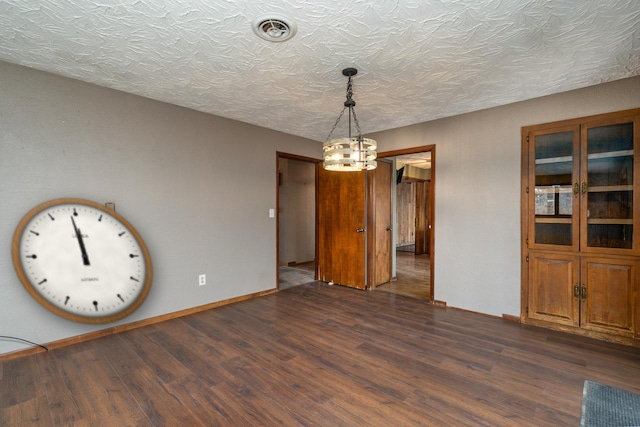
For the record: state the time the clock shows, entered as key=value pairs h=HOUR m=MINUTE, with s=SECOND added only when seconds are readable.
h=11 m=59
